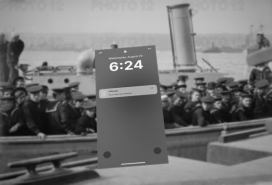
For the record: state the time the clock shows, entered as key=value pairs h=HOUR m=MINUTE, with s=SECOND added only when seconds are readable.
h=6 m=24
